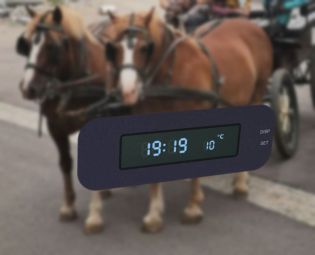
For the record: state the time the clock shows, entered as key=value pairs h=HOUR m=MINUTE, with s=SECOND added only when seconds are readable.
h=19 m=19
